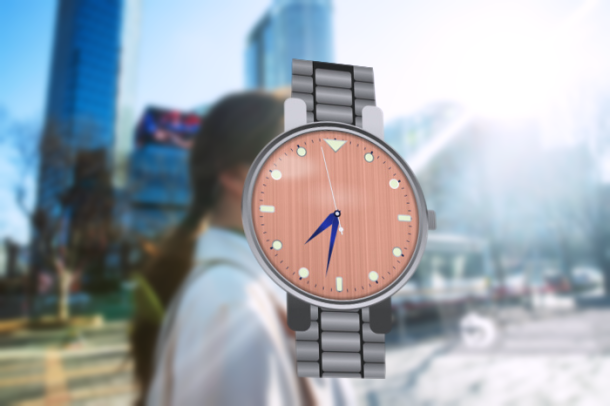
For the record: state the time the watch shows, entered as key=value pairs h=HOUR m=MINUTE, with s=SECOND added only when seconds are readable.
h=7 m=31 s=58
